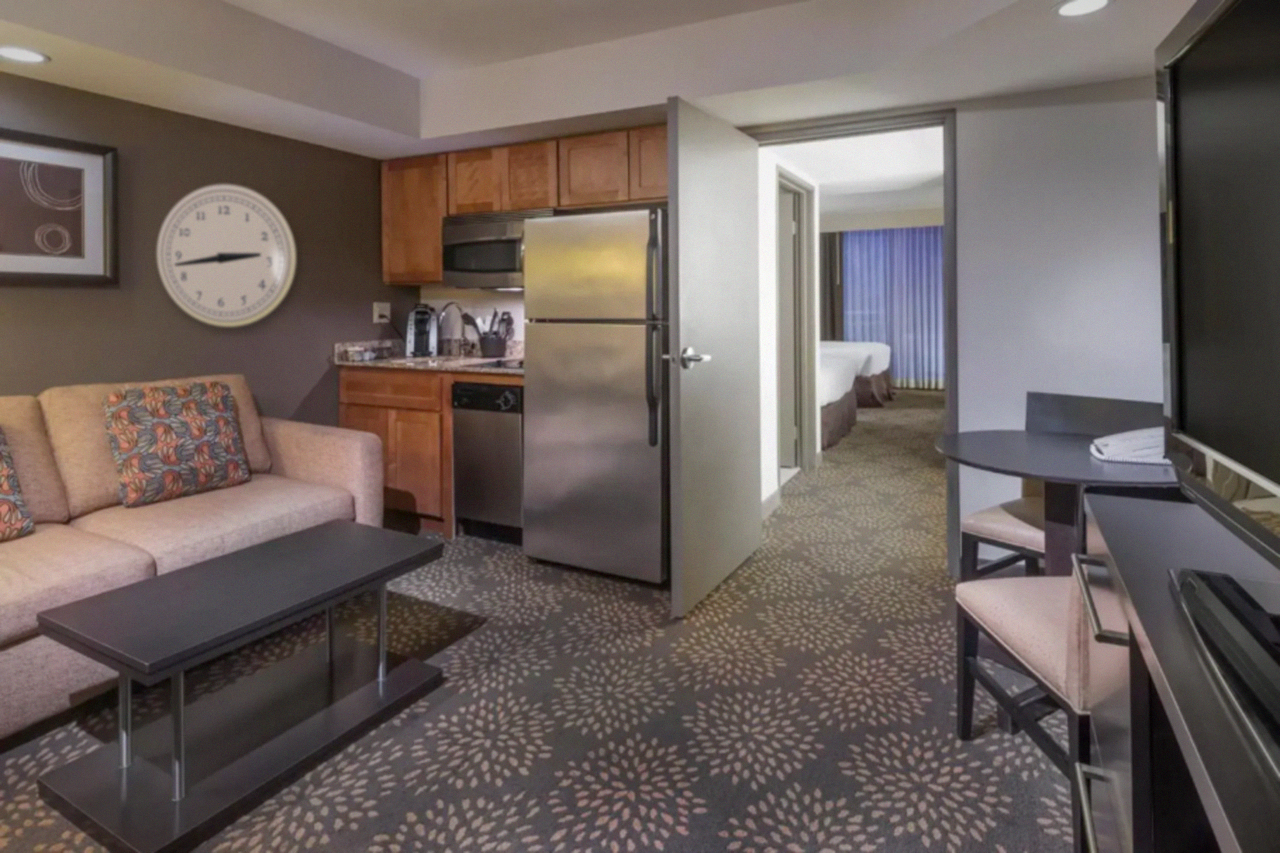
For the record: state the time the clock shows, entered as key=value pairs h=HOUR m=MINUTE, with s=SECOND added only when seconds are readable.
h=2 m=43
